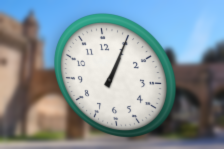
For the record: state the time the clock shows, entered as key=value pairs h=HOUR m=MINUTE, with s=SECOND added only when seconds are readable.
h=1 m=5
